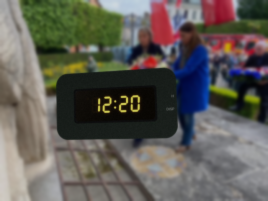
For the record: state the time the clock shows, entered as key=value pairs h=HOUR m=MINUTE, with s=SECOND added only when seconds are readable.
h=12 m=20
